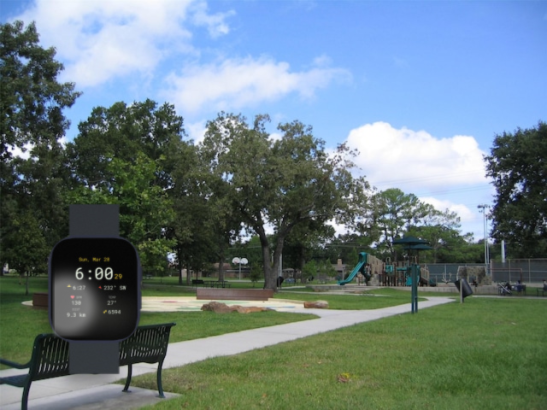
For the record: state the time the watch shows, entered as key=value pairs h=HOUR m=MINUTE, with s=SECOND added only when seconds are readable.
h=6 m=0
